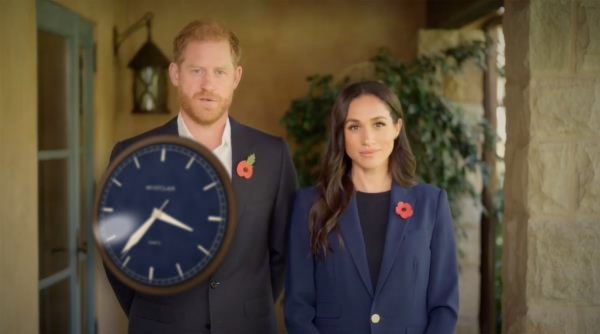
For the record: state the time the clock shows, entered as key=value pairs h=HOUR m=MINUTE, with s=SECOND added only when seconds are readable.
h=3 m=36 s=36
